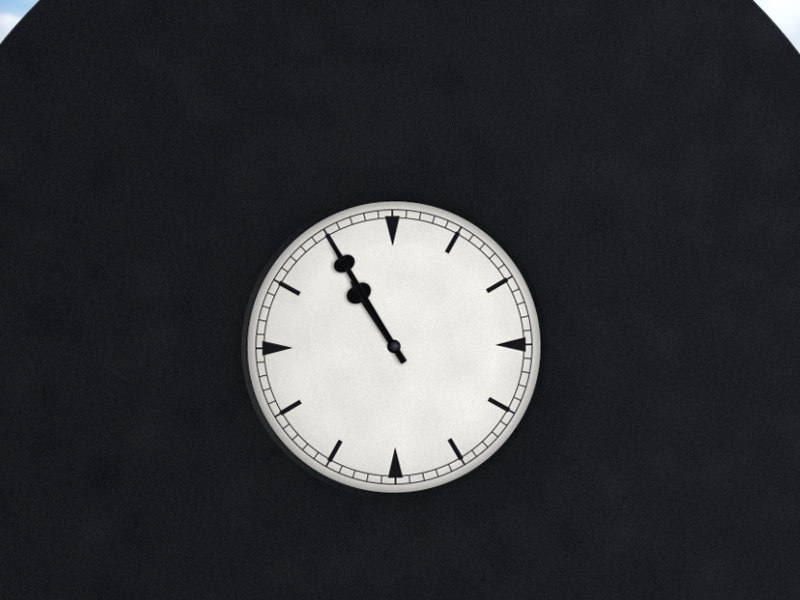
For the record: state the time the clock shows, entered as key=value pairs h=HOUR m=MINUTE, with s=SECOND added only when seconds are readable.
h=10 m=55
